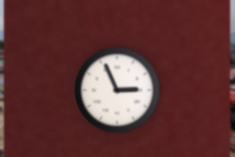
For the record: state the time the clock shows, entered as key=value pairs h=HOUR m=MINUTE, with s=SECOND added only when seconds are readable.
h=2 m=56
